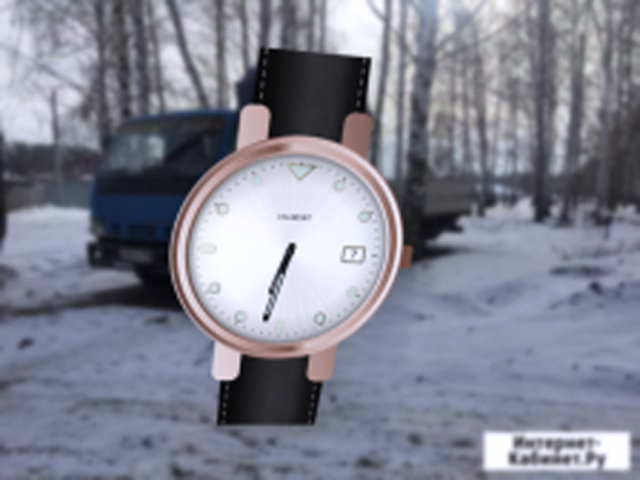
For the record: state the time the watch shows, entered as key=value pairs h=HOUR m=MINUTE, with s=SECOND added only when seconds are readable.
h=6 m=32
